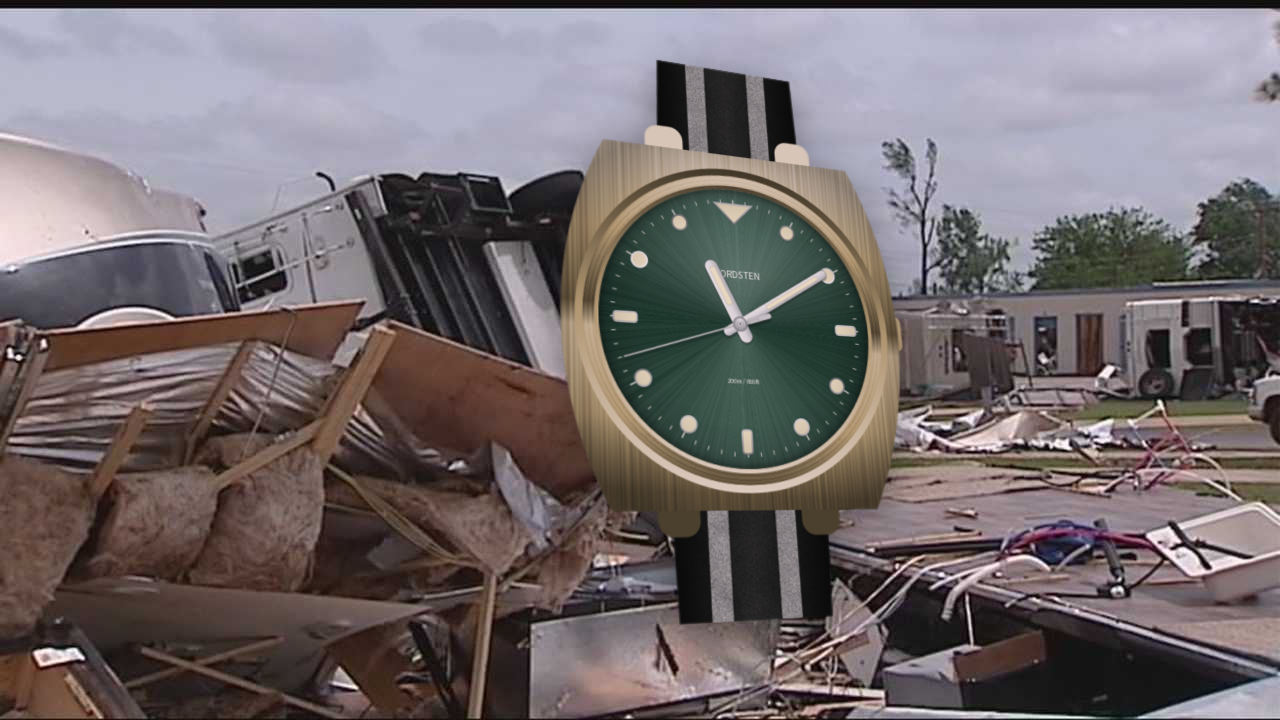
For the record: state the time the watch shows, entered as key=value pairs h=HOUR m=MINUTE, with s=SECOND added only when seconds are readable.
h=11 m=9 s=42
